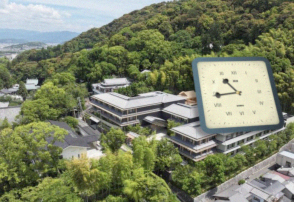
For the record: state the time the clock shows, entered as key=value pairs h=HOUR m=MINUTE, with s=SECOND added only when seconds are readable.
h=10 m=44
